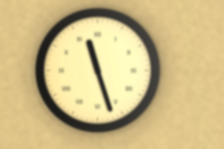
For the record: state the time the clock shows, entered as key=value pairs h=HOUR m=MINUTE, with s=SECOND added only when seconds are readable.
h=11 m=27
